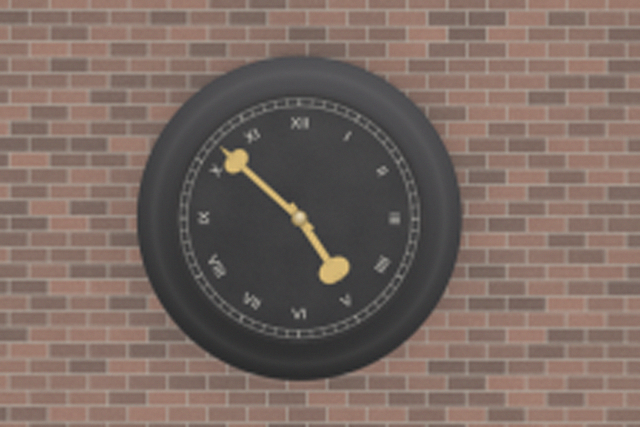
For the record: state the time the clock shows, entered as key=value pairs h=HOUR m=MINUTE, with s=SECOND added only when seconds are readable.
h=4 m=52
